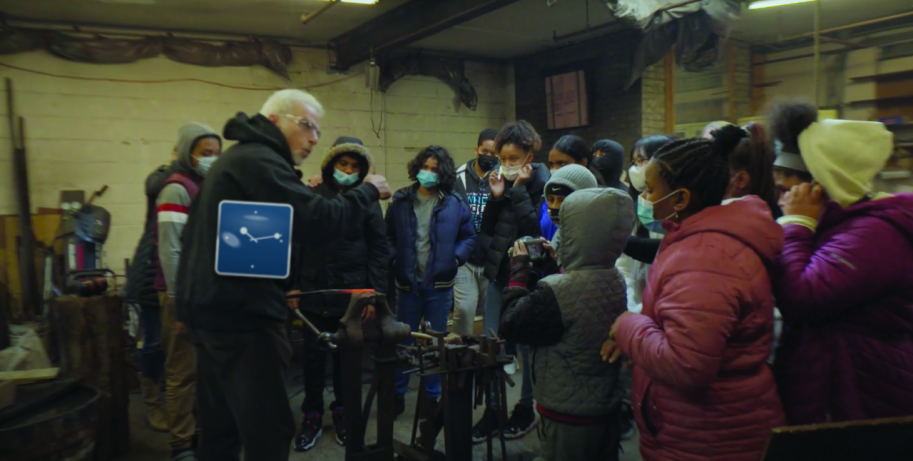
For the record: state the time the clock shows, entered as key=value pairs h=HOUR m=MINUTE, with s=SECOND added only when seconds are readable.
h=10 m=13
